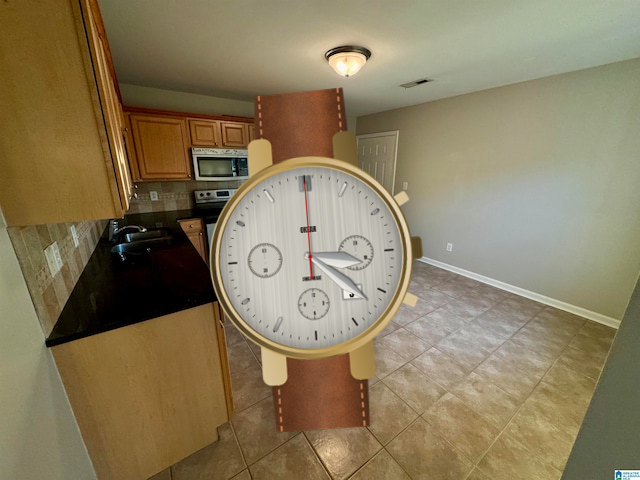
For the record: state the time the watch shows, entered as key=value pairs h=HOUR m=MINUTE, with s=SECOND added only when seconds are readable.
h=3 m=22
